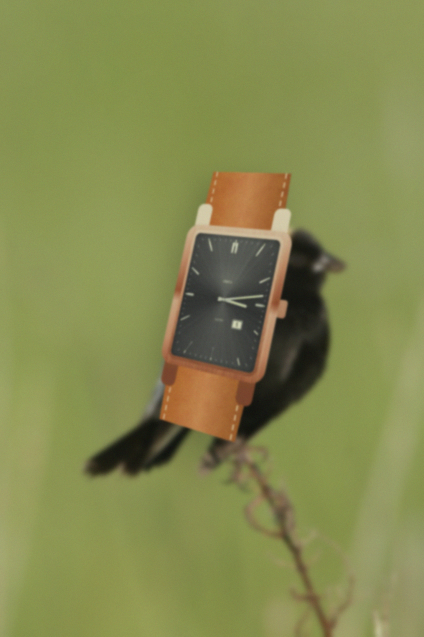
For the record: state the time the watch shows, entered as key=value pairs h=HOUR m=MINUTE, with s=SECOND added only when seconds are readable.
h=3 m=13
